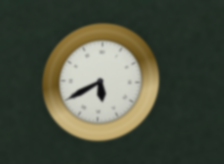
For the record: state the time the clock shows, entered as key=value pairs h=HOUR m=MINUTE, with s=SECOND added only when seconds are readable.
h=5 m=40
